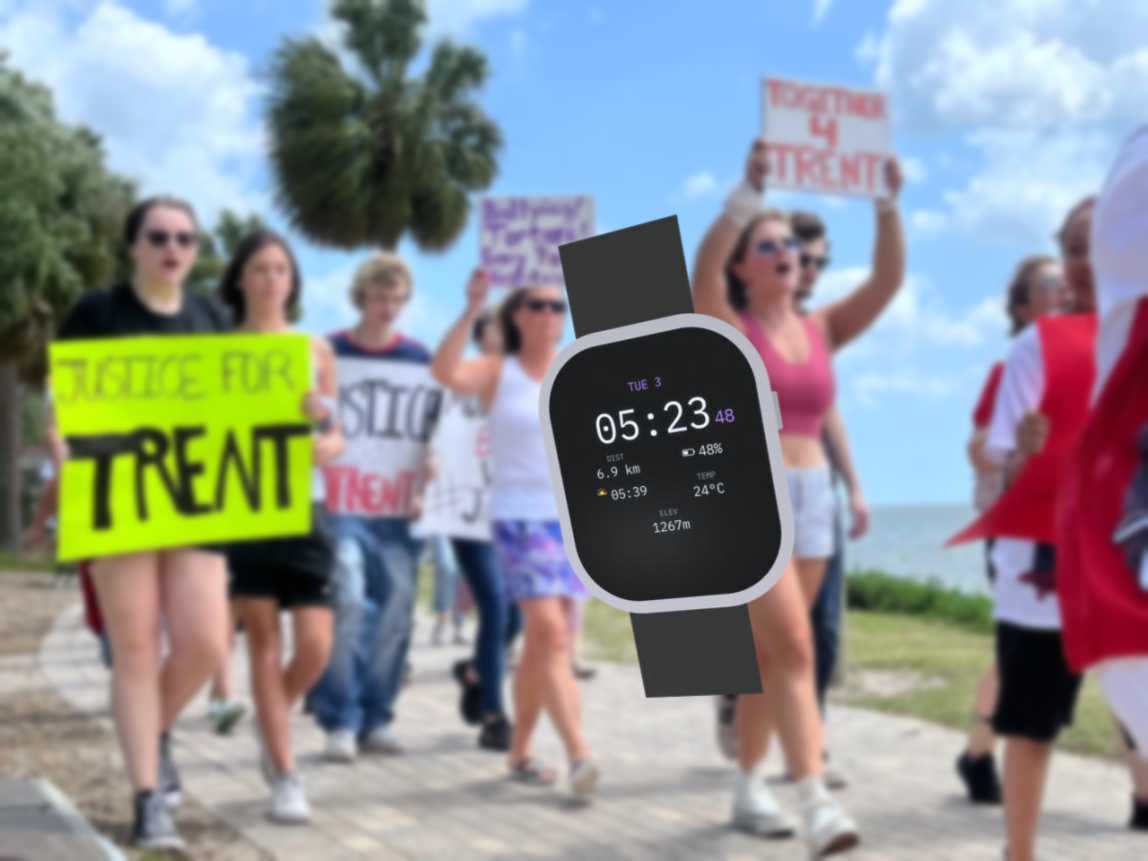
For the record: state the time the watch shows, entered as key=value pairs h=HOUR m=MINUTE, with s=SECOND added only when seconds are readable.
h=5 m=23 s=48
